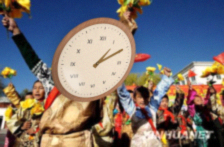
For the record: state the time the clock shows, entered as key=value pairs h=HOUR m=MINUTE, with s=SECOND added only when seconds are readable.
h=1 m=10
